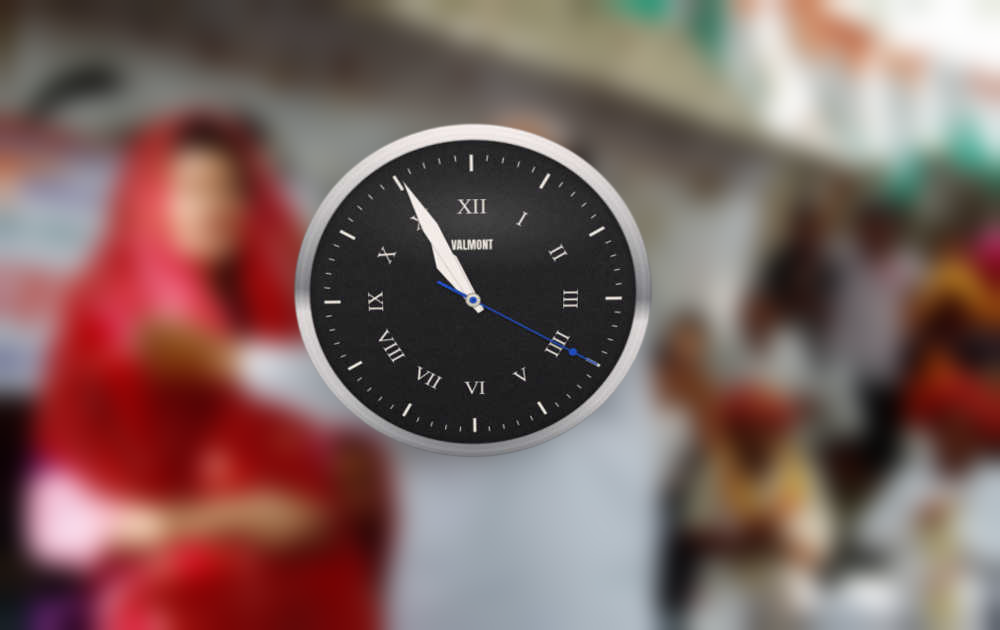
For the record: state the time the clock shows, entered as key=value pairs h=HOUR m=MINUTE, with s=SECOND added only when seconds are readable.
h=10 m=55 s=20
